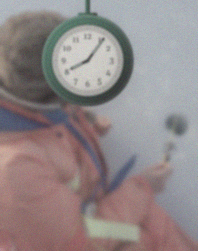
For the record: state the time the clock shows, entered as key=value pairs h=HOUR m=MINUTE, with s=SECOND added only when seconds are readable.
h=8 m=6
